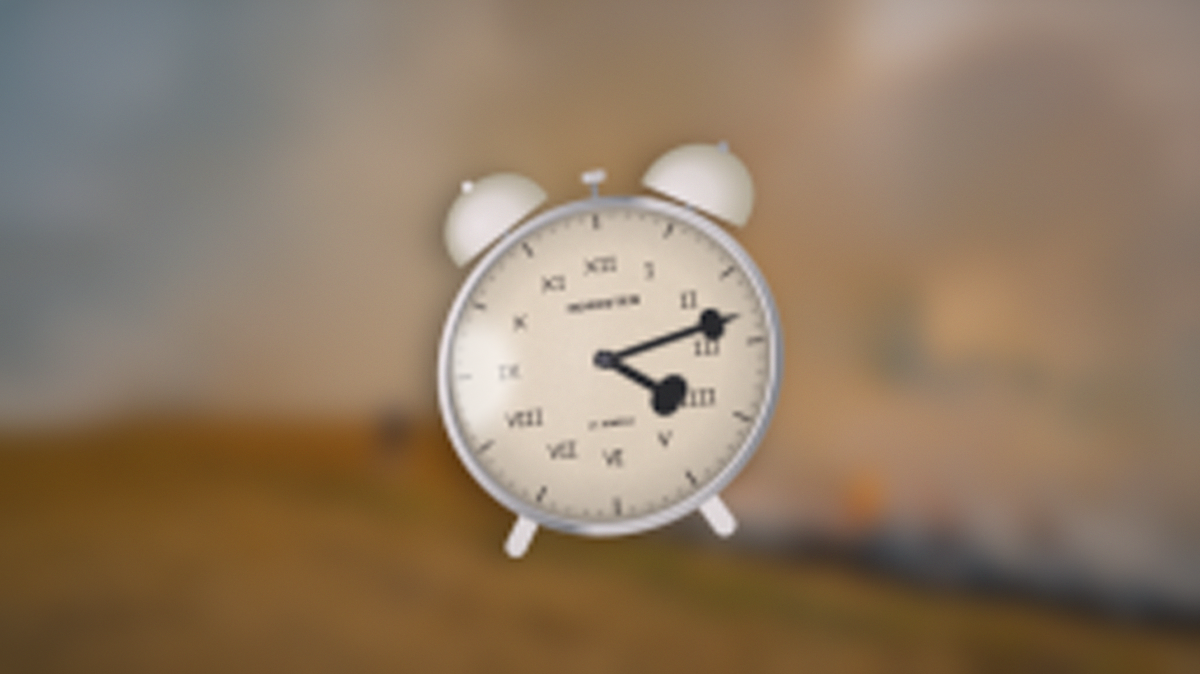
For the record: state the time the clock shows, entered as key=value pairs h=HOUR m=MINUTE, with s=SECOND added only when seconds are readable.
h=4 m=13
